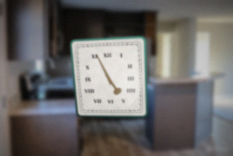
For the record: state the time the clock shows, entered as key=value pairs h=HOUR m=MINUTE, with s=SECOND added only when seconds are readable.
h=4 m=56
